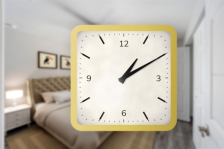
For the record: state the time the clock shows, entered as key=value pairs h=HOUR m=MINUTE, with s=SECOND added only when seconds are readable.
h=1 m=10
